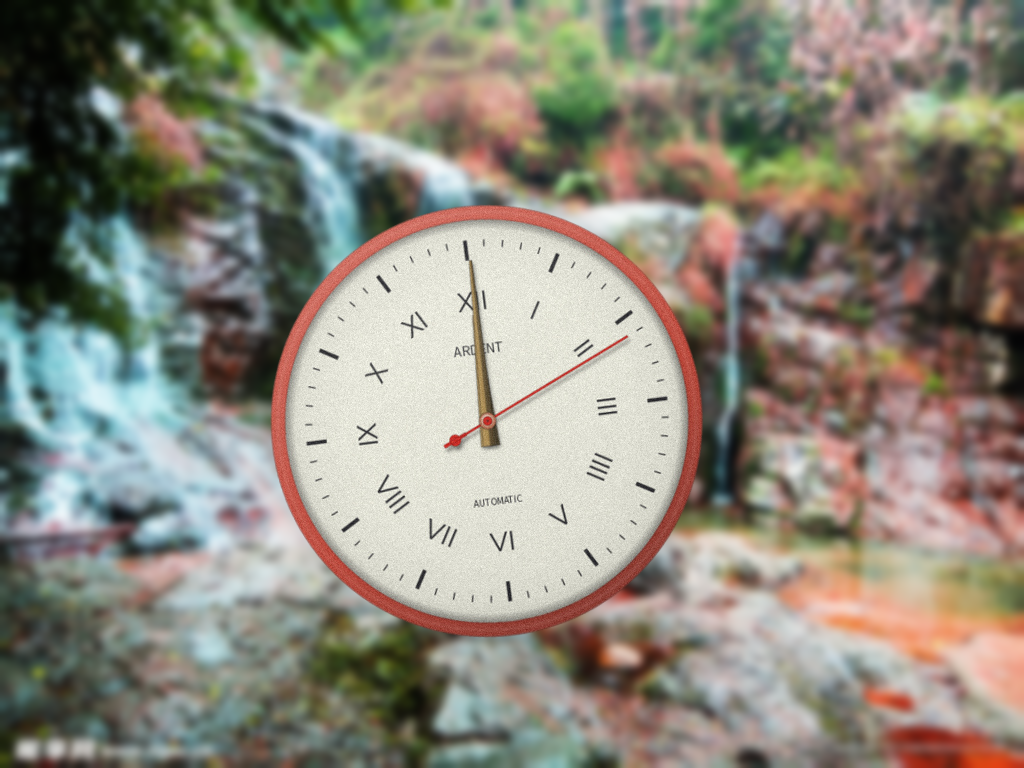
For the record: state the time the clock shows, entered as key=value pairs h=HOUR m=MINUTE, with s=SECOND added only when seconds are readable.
h=12 m=0 s=11
